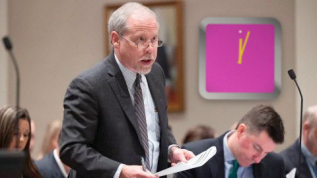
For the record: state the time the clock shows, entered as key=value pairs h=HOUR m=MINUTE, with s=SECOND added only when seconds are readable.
h=12 m=3
